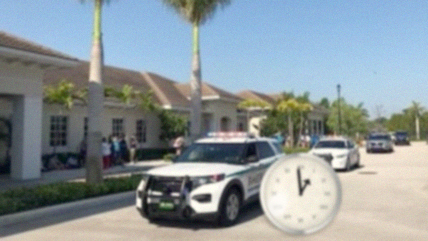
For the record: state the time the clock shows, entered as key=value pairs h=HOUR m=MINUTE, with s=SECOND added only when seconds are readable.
h=12 m=59
